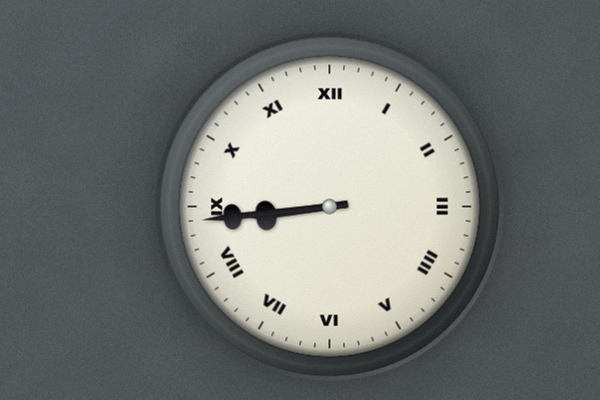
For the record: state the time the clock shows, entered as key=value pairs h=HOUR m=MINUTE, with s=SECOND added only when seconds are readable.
h=8 m=44
